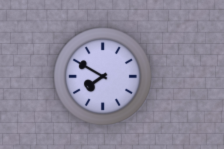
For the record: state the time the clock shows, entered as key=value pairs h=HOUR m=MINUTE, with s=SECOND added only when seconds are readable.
h=7 m=50
